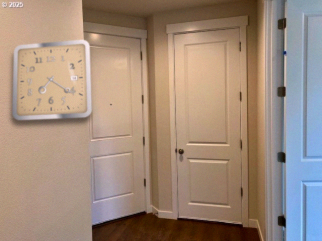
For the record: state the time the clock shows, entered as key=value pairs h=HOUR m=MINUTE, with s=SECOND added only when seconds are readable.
h=7 m=21
